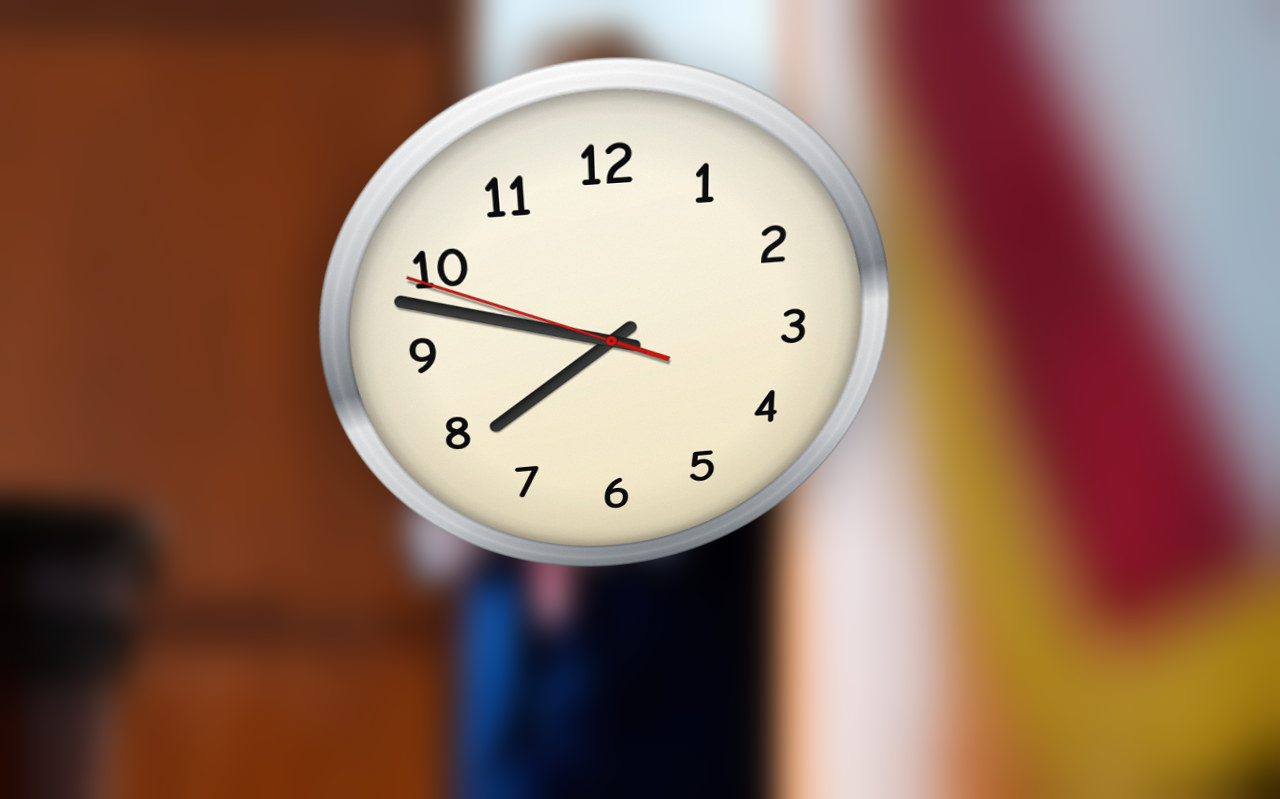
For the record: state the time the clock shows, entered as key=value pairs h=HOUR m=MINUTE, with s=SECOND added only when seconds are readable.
h=7 m=47 s=49
